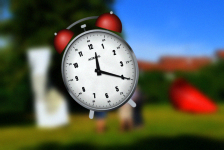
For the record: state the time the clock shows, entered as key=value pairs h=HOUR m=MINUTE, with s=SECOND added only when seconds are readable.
h=12 m=20
